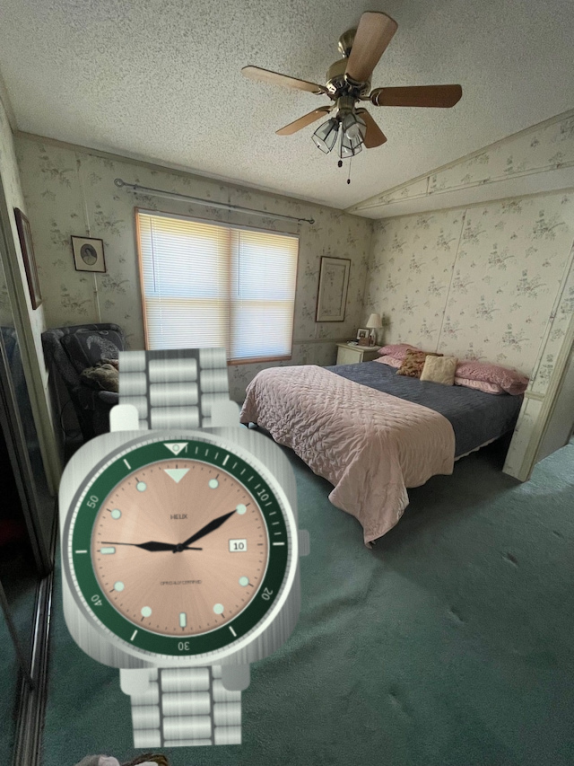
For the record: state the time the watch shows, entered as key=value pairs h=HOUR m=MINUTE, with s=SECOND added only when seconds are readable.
h=9 m=9 s=46
